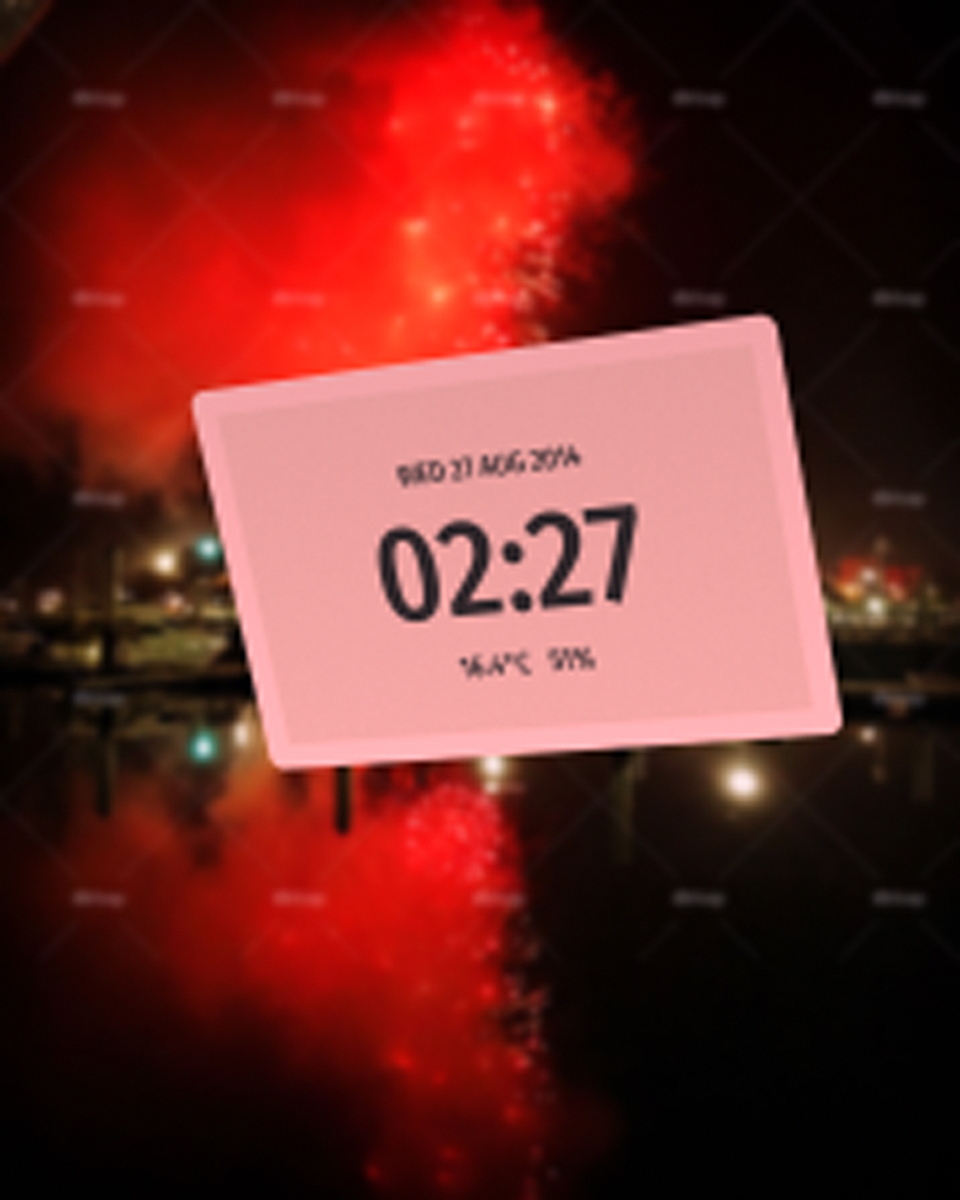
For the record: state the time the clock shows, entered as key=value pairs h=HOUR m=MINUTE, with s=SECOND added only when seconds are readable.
h=2 m=27
